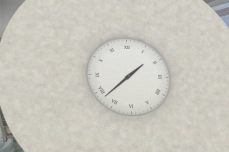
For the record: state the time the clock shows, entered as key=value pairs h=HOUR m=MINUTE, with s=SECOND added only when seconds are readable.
h=1 m=38
